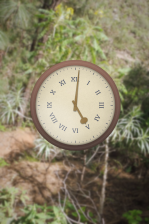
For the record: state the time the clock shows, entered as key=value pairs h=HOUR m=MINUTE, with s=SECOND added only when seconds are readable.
h=5 m=1
